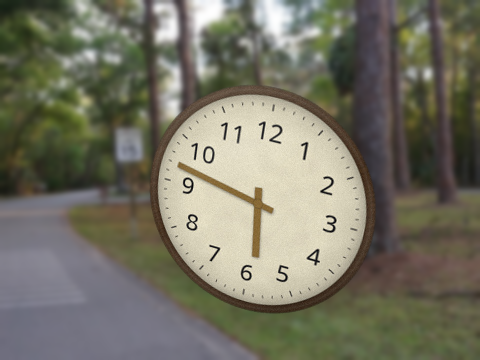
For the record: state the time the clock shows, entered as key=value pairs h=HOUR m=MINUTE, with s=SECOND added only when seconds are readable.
h=5 m=47
